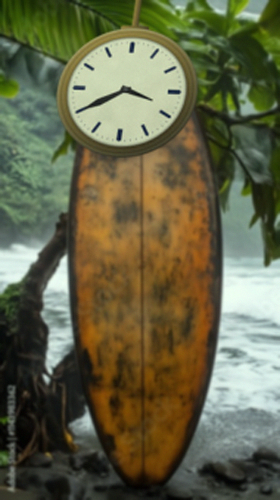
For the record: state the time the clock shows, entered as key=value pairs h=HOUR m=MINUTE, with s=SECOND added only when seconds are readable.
h=3 m=40
